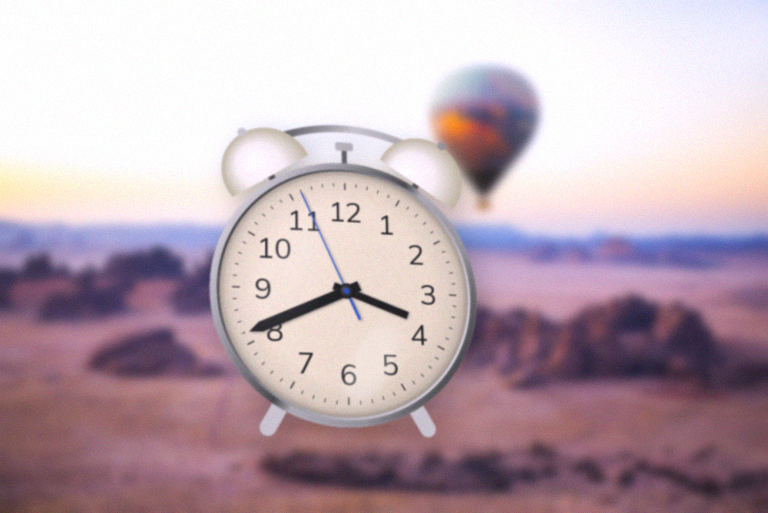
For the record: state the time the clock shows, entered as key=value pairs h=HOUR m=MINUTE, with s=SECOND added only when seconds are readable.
h=3 m=40 s=56
